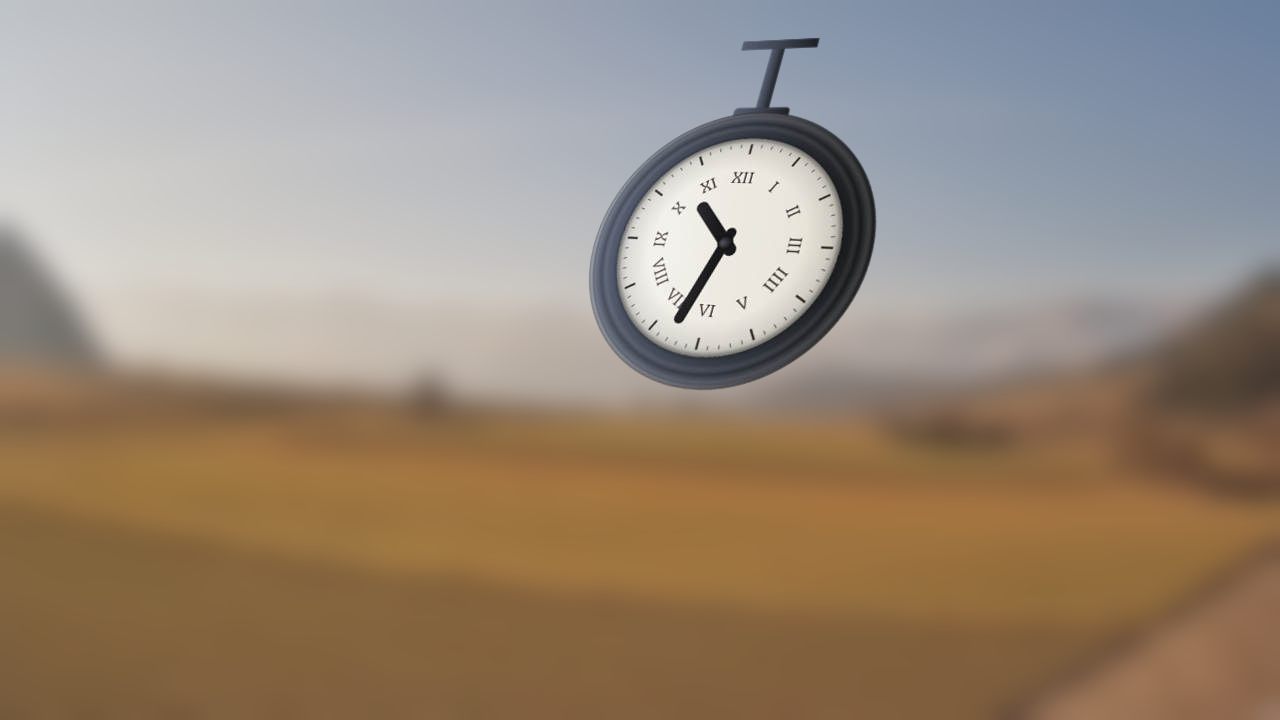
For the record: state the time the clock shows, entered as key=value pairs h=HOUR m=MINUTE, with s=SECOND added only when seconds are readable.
h=10 m=33
